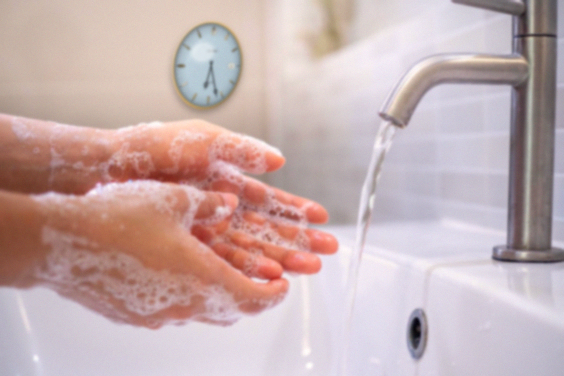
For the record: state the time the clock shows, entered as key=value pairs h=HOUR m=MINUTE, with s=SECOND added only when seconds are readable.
h=6 m=27
